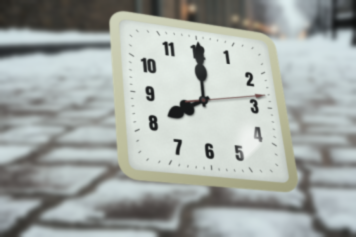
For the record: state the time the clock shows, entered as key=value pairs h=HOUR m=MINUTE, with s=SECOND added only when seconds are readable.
h=8 m=0 s=13
